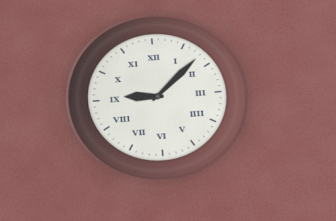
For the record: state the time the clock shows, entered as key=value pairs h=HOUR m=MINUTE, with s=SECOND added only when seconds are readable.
h=9 m=8
